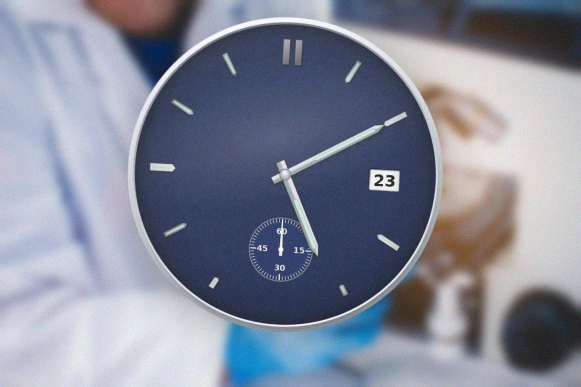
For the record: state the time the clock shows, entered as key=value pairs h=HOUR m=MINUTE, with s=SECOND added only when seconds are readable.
h=5 m=10
